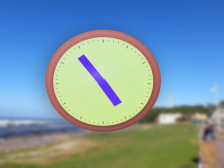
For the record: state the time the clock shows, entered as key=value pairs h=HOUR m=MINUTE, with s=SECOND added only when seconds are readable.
h=4 m=54
